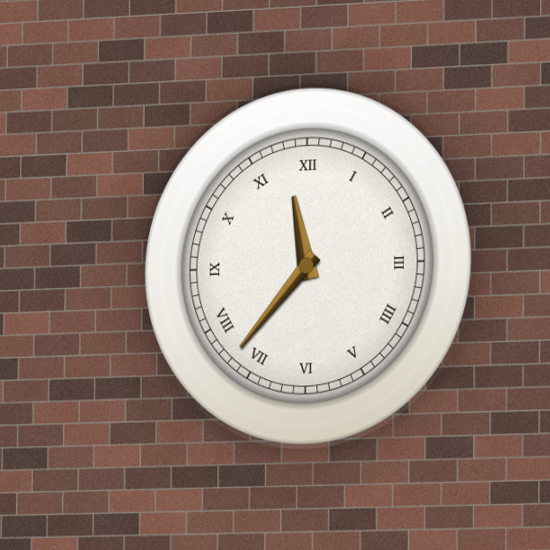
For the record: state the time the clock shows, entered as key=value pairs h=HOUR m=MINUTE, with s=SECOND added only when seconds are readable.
h=11 m=37
